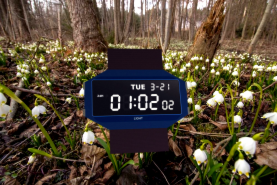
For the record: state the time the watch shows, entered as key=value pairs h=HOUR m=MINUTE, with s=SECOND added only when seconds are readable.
h=1 m=2 s=2
